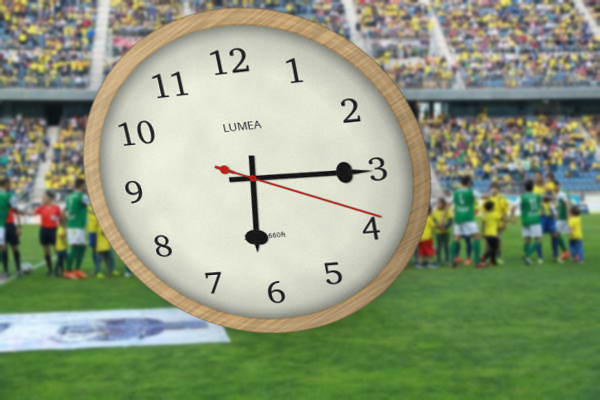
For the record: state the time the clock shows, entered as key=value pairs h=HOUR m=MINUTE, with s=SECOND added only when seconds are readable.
h=6 m=15 s=19
